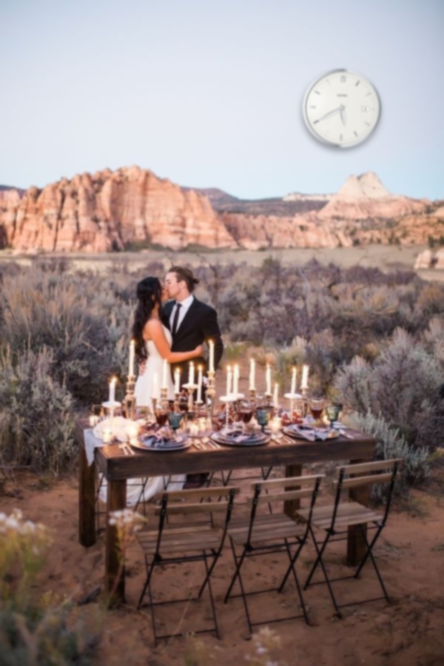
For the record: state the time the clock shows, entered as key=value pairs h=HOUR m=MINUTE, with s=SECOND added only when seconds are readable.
h=5 m=40
